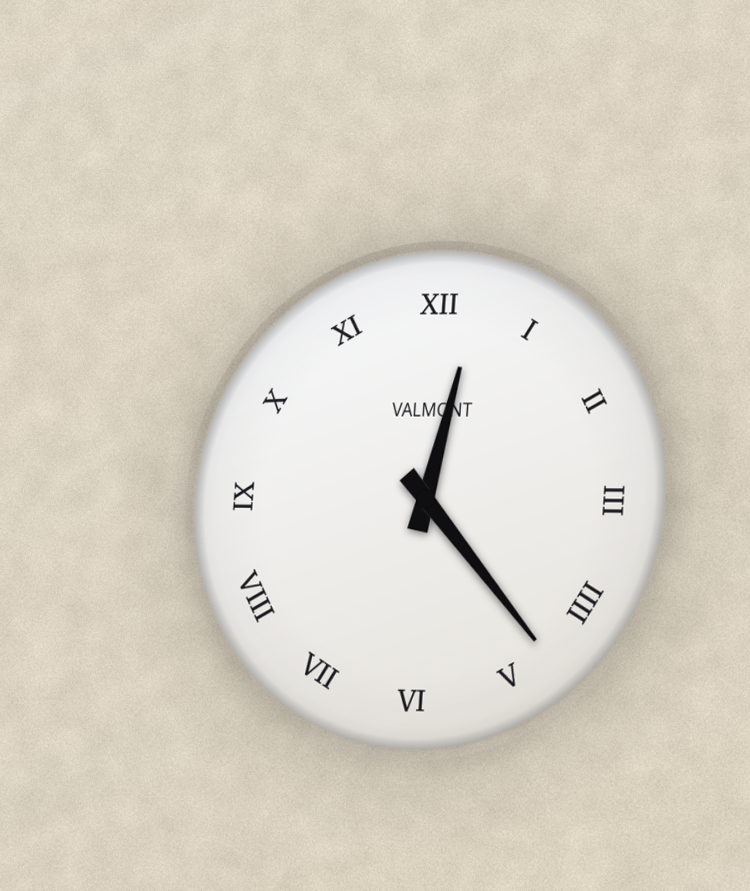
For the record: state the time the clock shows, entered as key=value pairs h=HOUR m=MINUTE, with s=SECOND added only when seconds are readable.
h=12 m=23
